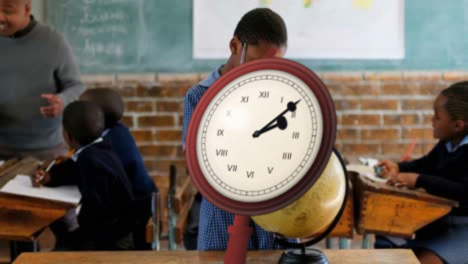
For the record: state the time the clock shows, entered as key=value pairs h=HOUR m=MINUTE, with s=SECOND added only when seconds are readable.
h=2 m=8
